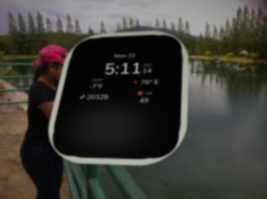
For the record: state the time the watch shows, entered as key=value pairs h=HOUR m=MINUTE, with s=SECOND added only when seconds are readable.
h=5 m=11
